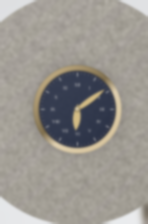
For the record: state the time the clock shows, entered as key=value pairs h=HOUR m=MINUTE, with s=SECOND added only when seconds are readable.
h=6 m=9
